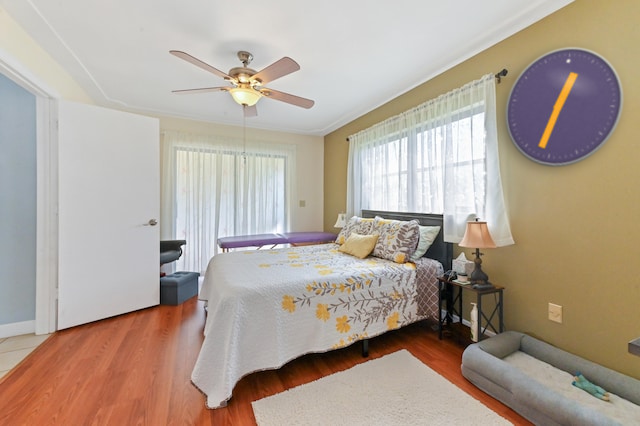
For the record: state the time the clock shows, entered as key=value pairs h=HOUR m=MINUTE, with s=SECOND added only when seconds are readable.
h=12 m=32
